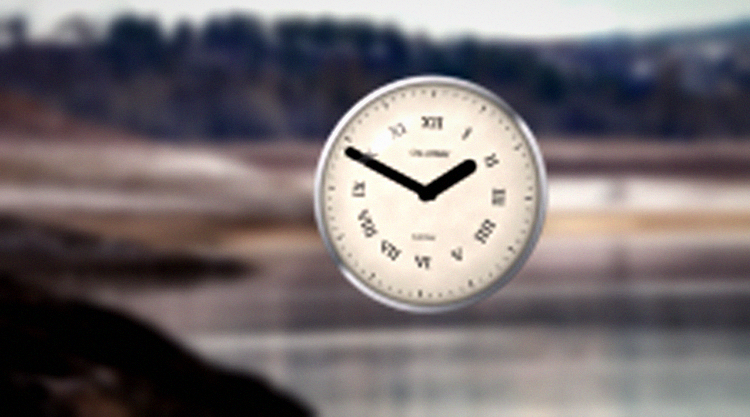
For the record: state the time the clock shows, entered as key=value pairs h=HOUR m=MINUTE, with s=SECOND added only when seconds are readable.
h=1 m=49
